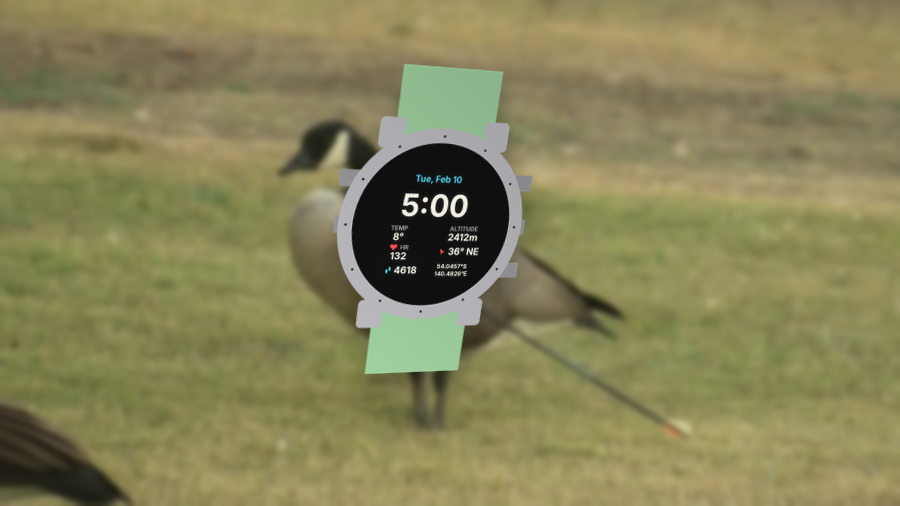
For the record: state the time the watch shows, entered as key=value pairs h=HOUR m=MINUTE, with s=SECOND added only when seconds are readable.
h=5 m=0
